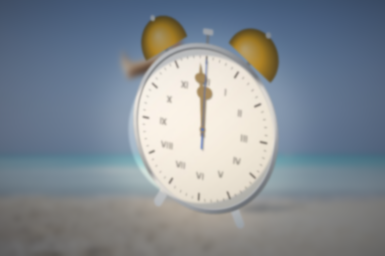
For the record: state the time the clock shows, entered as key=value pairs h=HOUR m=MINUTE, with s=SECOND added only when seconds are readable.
h=11 m=59 s=0
